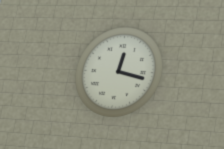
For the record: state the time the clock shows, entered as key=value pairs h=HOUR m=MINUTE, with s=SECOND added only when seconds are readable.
h=12 m=17
